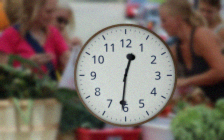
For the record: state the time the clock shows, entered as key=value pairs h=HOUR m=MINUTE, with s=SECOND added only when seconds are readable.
h=12 m=31
